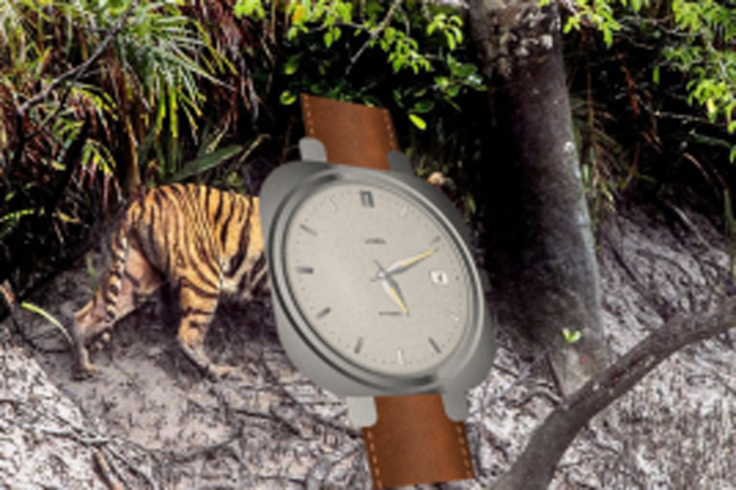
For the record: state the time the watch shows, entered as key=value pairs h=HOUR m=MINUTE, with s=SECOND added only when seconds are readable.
h=5 m=11
